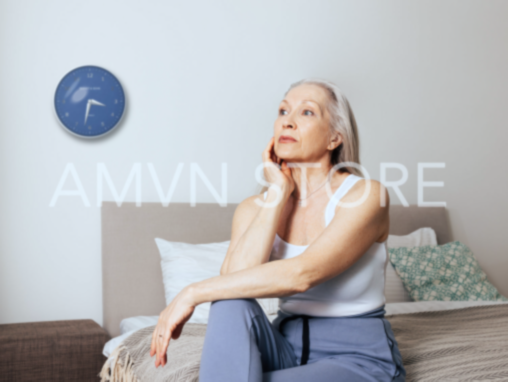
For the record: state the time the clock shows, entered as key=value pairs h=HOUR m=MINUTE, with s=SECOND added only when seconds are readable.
h=3 m=32
